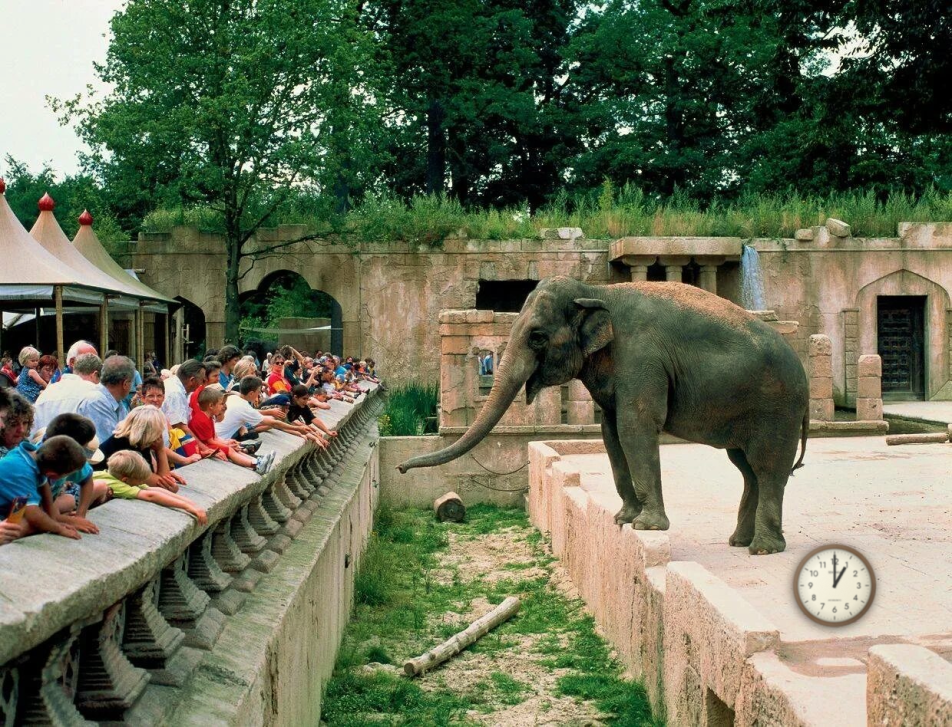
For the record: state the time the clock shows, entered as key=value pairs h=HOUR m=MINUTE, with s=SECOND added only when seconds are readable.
h=1 m=0
